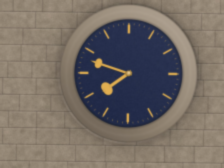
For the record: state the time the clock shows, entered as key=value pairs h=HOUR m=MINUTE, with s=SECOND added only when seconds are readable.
h=7 m=48
